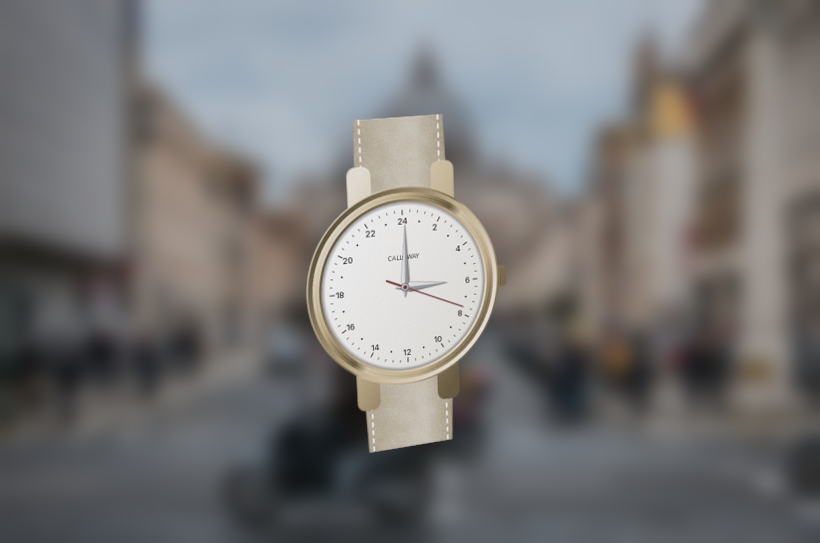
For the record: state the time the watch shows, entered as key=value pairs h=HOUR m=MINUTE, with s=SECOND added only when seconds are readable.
h=6 m=0 s=19
